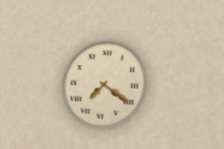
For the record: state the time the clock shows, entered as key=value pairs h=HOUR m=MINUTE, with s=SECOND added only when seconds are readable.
h=7 m=20
